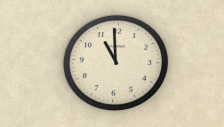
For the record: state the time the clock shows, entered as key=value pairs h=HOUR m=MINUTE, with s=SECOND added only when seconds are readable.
h=10 m=59
